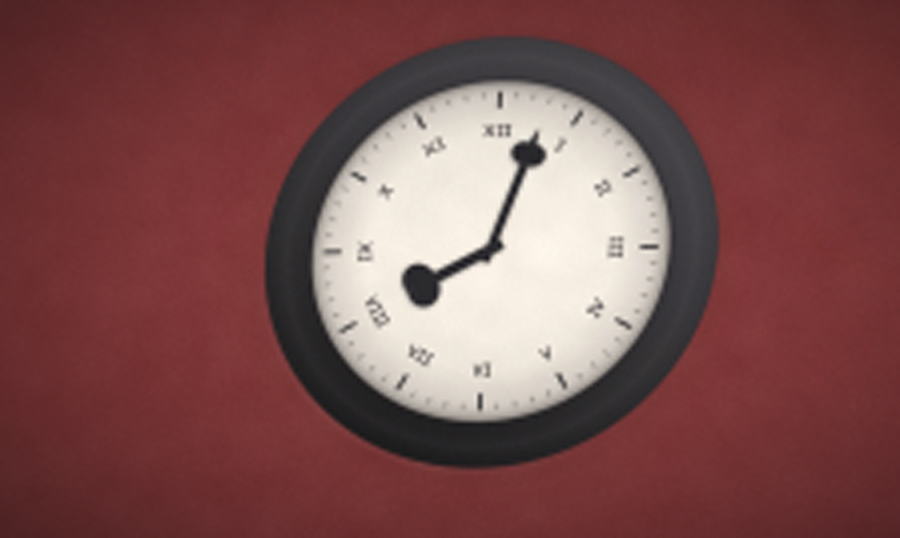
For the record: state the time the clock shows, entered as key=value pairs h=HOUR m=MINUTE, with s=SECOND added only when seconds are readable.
h=8 m=3
